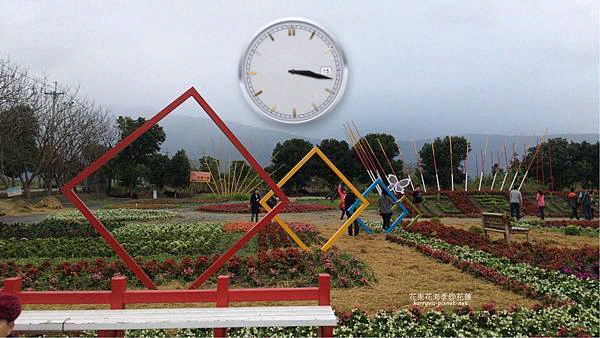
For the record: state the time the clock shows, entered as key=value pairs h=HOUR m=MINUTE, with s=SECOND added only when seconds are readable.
h=3 m=17
